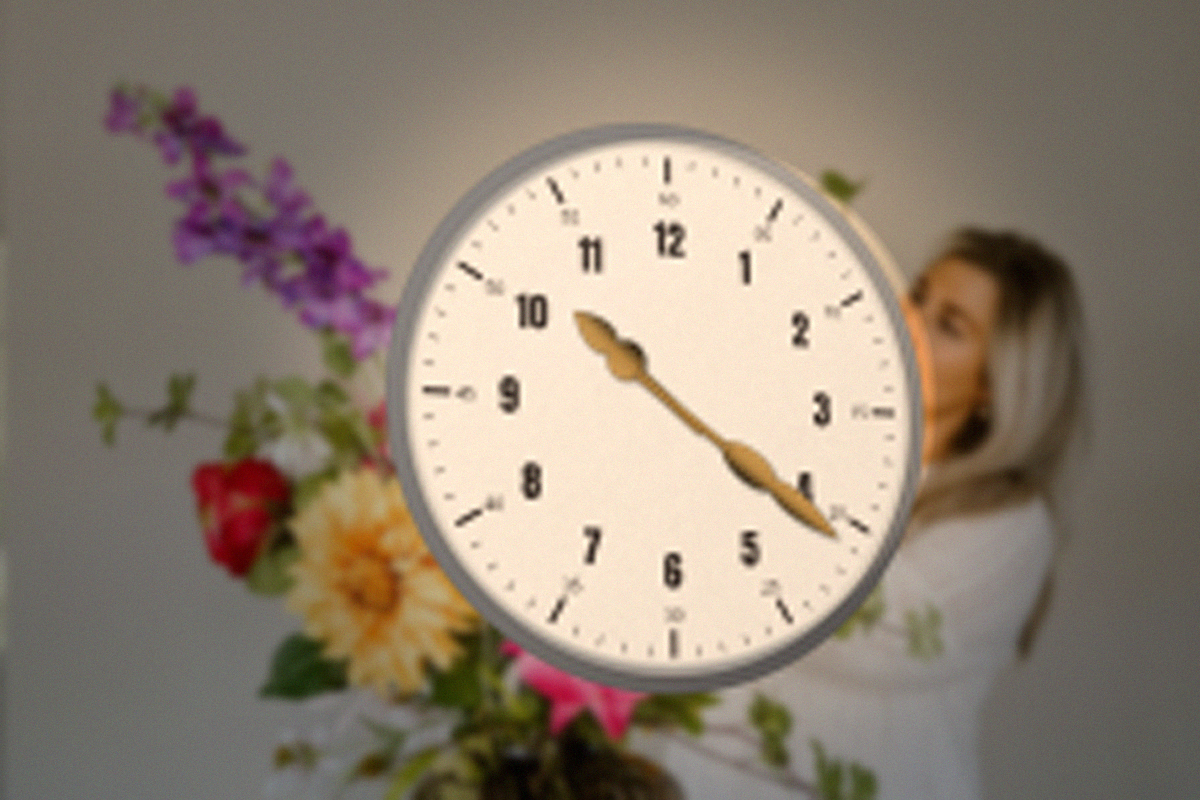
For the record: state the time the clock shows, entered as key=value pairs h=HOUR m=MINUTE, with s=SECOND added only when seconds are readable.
h=10 m=21
